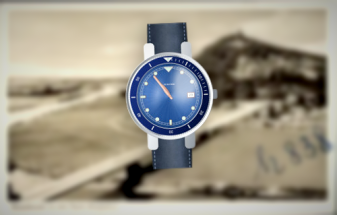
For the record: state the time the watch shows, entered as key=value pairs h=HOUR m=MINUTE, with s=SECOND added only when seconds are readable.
h=10 m=54
